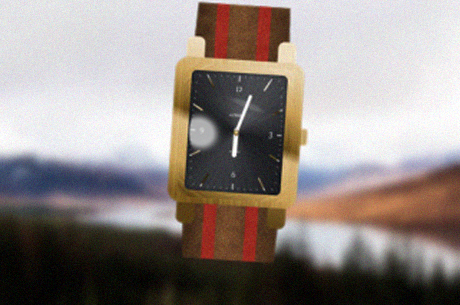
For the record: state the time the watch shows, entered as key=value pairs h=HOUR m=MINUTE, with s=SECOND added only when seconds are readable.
h=6 m=3
